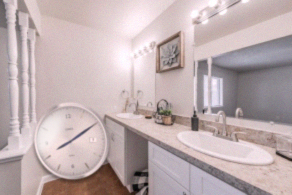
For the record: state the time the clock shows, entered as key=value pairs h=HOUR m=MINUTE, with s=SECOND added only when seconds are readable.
h=8 m=10
